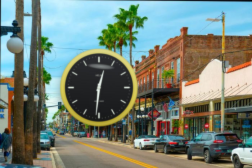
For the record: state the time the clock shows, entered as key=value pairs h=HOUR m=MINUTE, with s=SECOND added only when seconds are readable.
h=12 m=31
